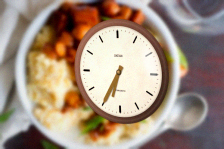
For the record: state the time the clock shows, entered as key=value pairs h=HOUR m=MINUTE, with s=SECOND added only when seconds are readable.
h=6 m=35
